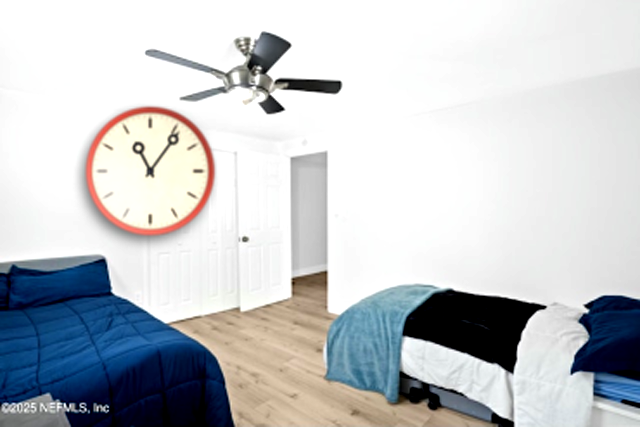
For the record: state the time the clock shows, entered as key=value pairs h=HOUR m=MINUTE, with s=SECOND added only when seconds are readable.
h=11 m=6
